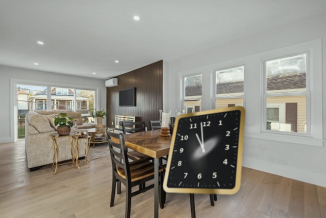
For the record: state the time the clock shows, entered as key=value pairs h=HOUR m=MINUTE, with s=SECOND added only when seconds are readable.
h=10 m=58
